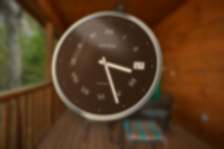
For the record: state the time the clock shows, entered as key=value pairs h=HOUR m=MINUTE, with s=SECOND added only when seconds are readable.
h=3 m=26
